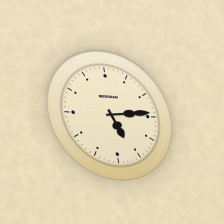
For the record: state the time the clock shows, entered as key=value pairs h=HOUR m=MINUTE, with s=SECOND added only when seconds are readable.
h=5 m=14
